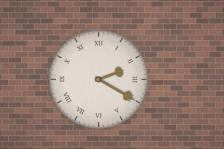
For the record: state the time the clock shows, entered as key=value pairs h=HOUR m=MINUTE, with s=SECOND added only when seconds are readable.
h=2 m=20
